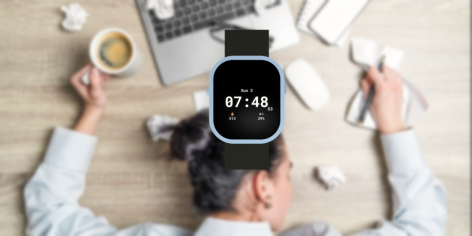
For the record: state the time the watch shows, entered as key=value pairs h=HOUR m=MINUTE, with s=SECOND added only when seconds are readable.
h=7 m=48
